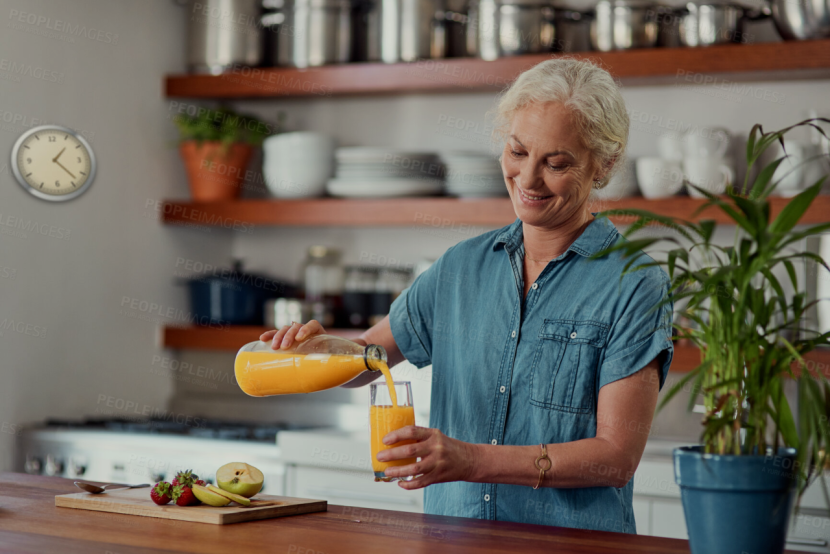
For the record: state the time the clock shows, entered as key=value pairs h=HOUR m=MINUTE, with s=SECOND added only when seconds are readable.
h=1 m=23
